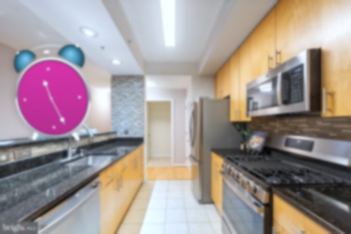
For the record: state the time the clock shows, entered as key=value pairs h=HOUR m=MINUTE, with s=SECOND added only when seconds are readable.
h=11 m=26
